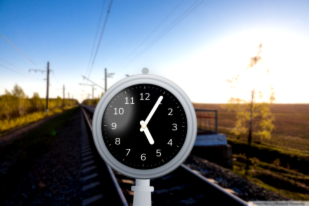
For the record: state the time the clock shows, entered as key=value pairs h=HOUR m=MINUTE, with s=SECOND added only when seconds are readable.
h=5 m=5
